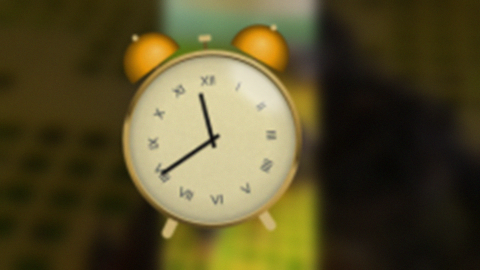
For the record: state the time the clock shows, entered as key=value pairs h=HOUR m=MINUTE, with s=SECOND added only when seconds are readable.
h=11 m=40
